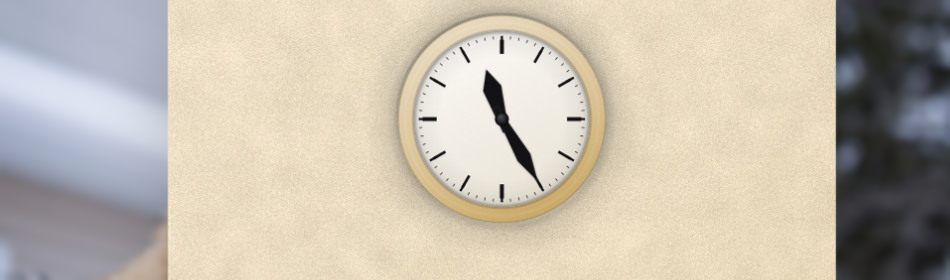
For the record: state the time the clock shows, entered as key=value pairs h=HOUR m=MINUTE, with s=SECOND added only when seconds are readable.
h=11 m=25
